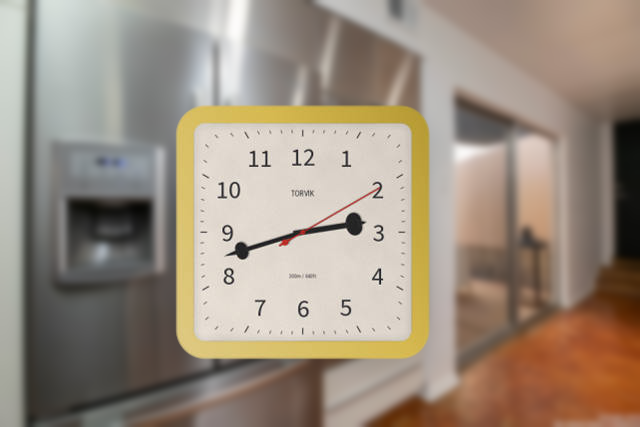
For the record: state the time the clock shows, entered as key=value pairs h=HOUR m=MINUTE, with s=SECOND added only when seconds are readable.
h=2 m=42 s=10
